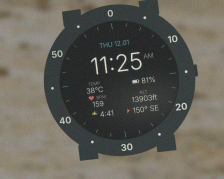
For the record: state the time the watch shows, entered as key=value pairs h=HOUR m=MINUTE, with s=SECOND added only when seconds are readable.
h=11 m=25
